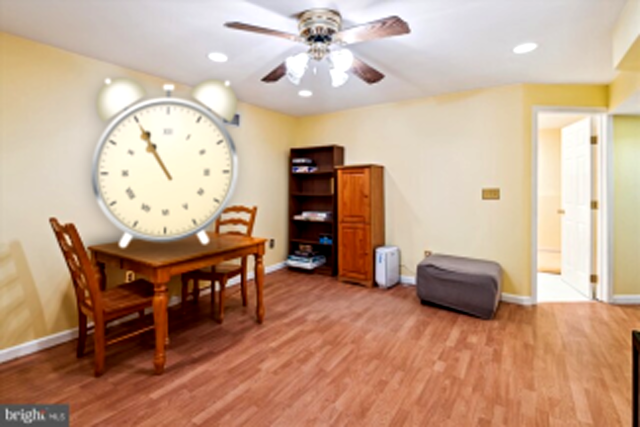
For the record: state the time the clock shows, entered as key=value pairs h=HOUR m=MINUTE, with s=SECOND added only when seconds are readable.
h=10 m=55
